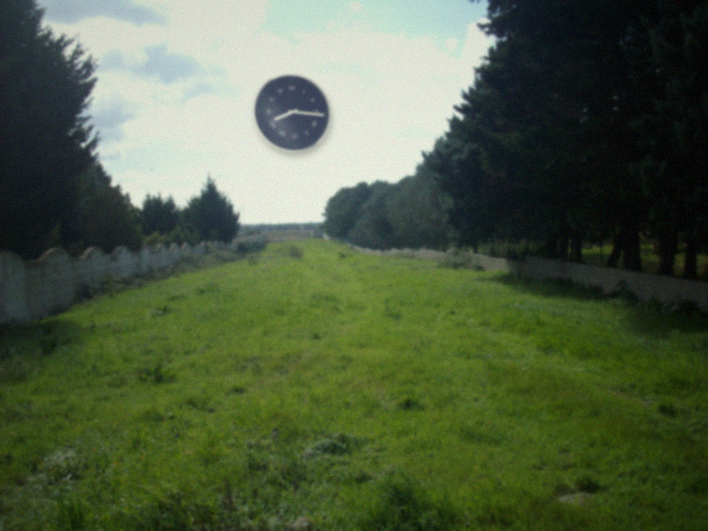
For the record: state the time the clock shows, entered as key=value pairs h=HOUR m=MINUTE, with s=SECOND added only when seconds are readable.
h=8 m=16
